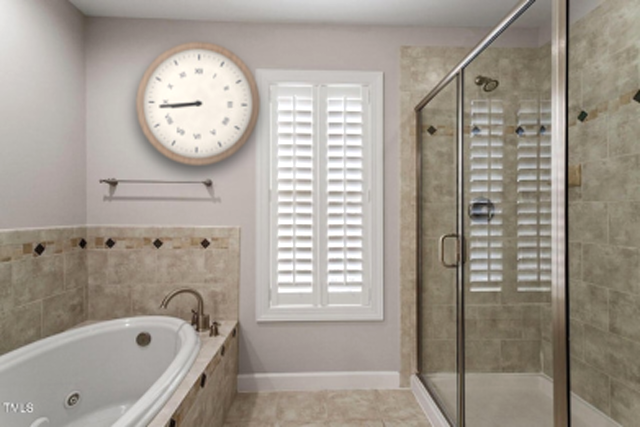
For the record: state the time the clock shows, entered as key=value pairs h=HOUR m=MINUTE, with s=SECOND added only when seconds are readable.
h=8 m=44
